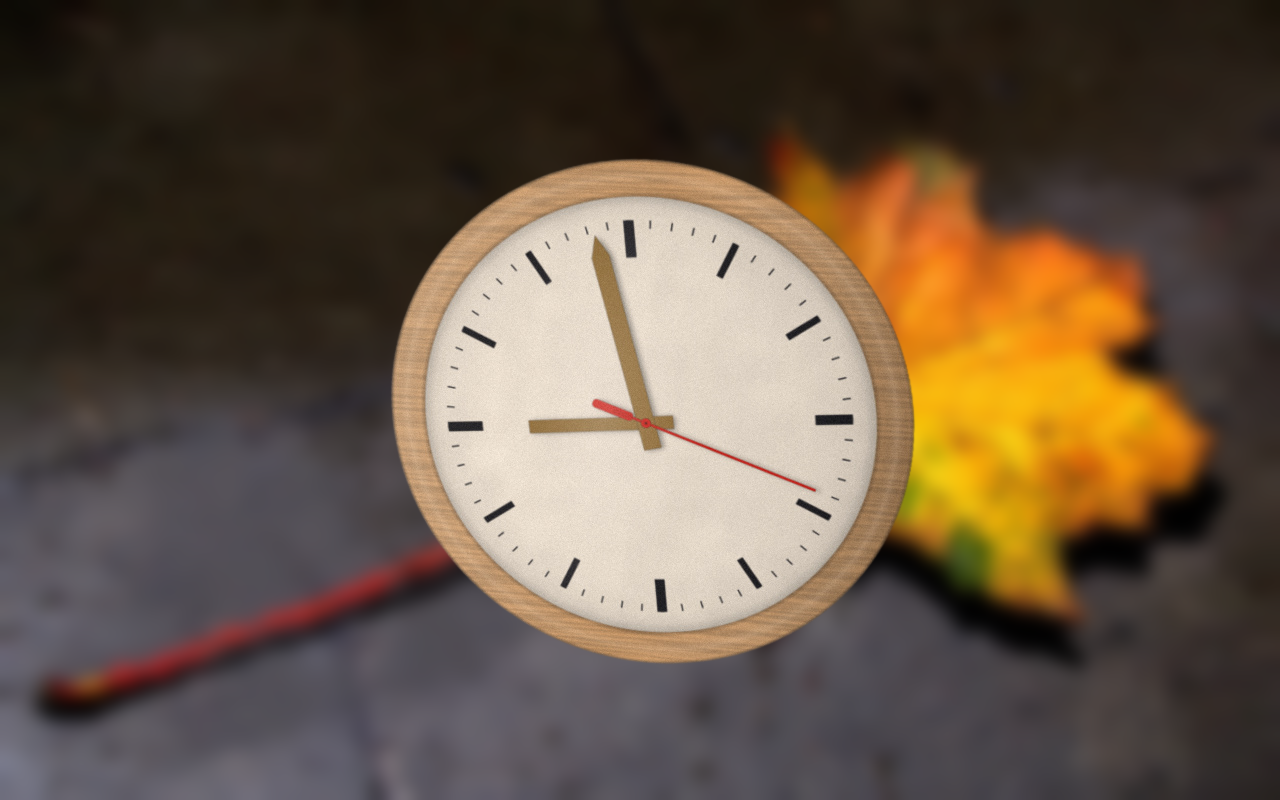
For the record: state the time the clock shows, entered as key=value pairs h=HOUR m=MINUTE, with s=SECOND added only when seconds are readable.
h=8 m=58 s=19
